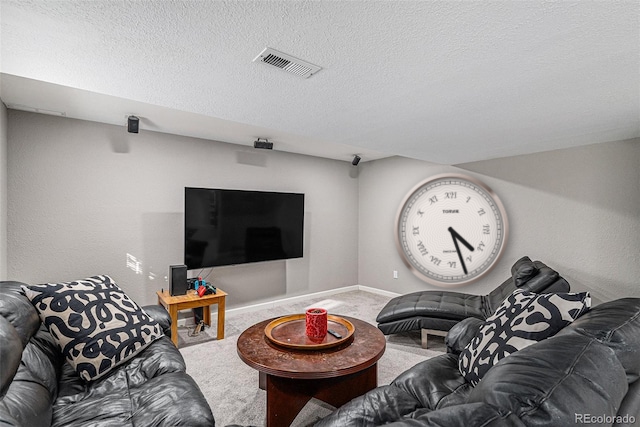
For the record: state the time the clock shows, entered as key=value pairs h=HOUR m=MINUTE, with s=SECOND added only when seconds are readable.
h=4 m=27
